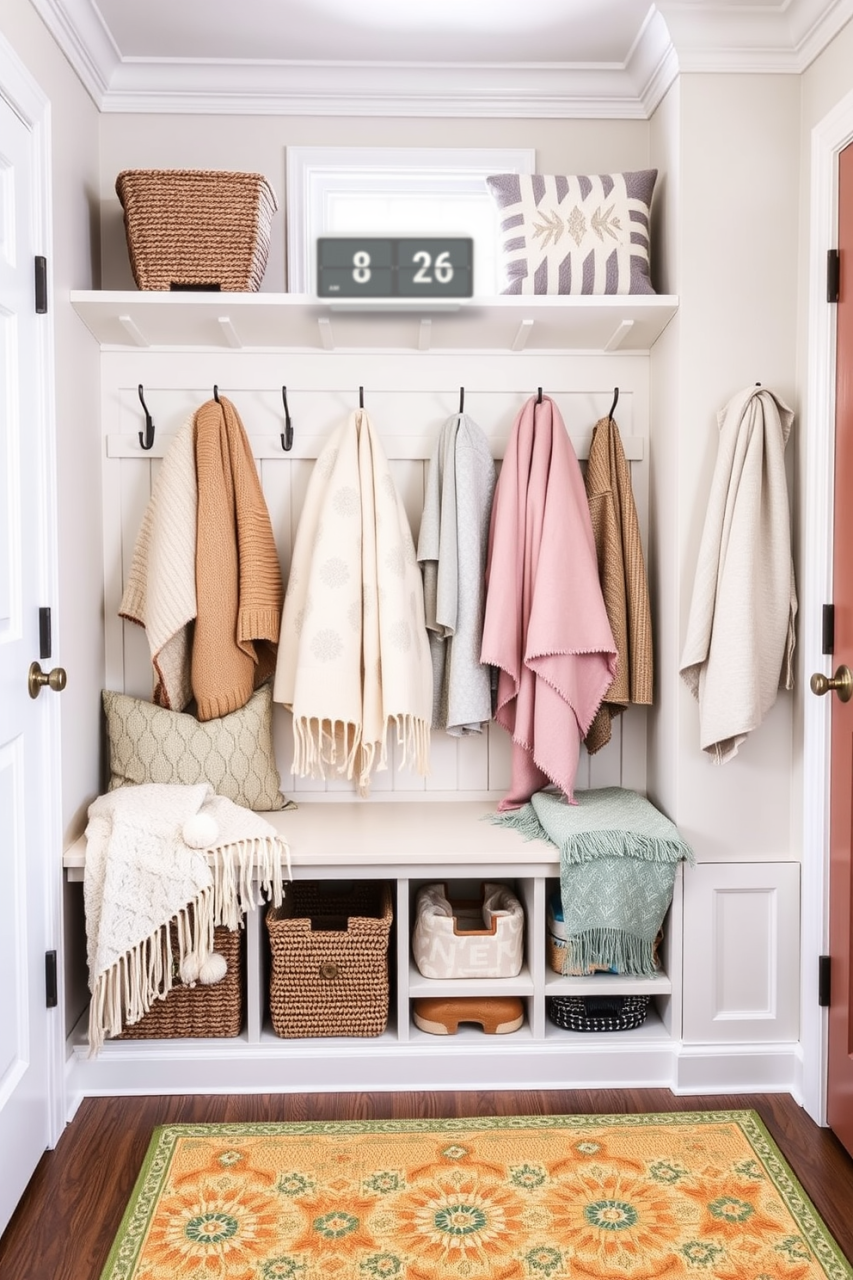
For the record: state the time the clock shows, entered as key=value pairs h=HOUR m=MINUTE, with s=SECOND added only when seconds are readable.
h=8 m=26
